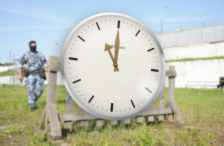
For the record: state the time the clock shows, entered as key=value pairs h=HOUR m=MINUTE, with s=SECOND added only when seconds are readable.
h=11 m=0
